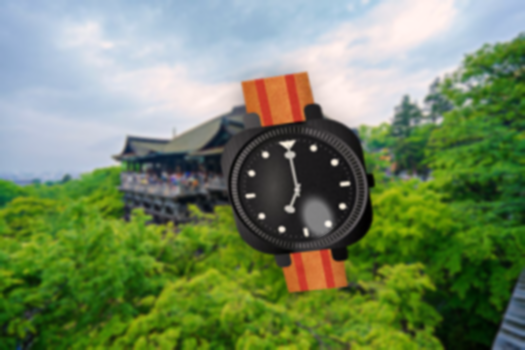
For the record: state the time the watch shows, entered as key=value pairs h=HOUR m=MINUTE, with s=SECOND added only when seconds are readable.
h=7 m=0
